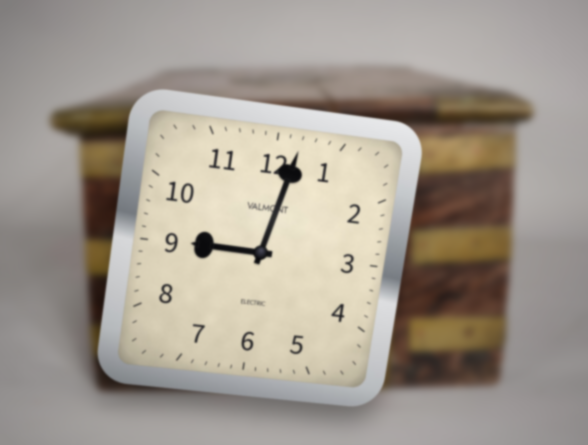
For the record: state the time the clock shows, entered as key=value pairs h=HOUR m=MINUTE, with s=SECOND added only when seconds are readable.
h=9 m=2
